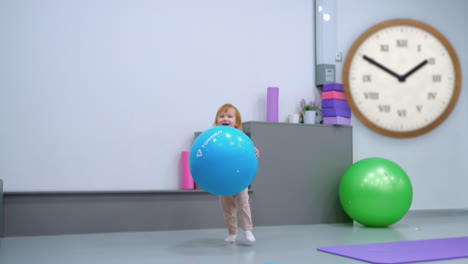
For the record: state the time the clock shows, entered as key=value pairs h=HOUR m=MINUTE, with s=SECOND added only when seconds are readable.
h=1 m=50
